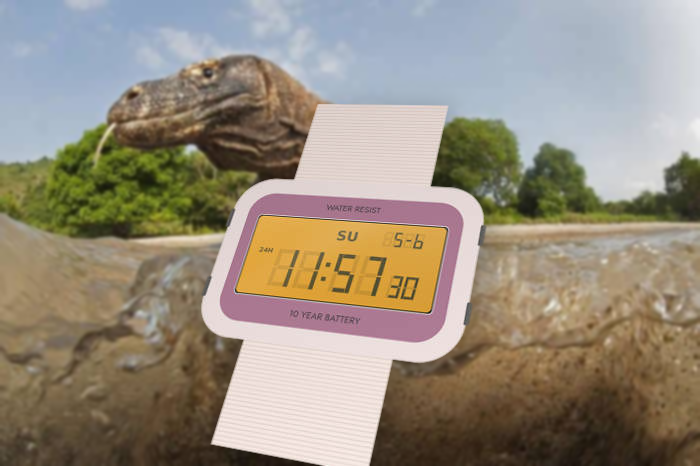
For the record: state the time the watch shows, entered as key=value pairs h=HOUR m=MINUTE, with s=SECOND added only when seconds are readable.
h=11 m=57 s=30
